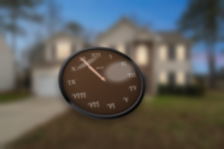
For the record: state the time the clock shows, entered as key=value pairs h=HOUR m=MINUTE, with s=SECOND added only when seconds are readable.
h=10 m=55
